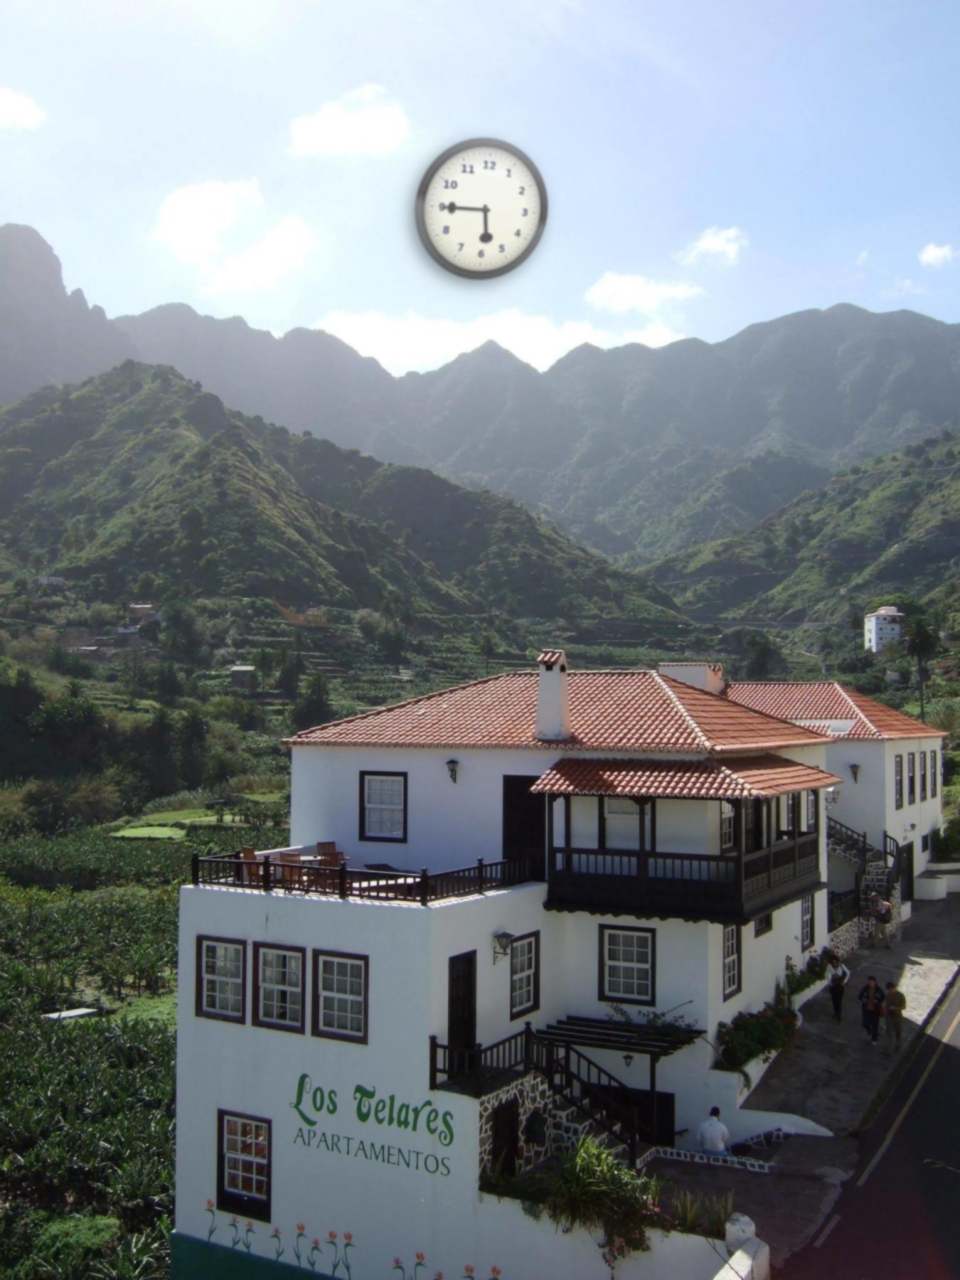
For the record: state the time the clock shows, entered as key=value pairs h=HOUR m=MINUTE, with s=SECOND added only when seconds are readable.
h=5 m=45
